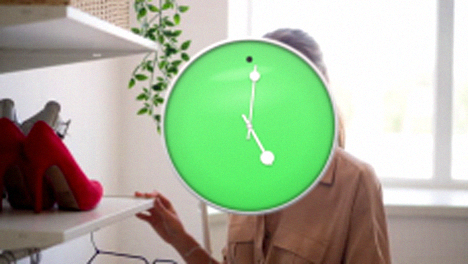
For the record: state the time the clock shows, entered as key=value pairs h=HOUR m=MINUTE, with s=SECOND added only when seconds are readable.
h=5 m=1
